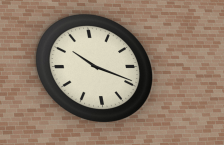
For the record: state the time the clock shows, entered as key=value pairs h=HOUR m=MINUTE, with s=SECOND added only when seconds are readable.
h=10 m=19
